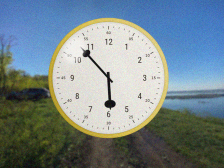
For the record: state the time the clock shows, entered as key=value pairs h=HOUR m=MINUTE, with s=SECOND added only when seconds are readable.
h=5 m=53
